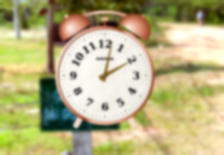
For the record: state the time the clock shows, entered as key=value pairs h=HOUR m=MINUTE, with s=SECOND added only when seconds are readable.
h=2 m=2
